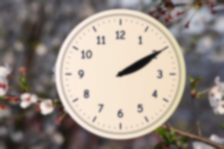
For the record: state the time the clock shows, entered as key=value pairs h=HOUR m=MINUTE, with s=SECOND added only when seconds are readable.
h=2 m=10
